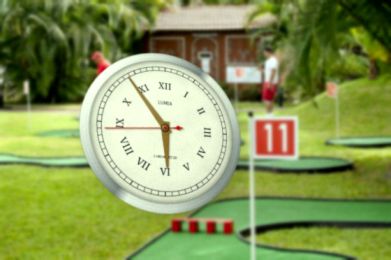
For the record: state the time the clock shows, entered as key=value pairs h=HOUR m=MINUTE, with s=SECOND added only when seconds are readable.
h=5 m=53 s=44
